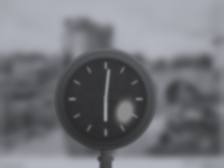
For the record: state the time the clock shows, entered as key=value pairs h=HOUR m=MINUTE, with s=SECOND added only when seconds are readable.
h=6 m=1
